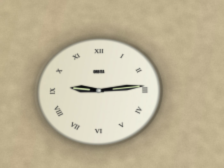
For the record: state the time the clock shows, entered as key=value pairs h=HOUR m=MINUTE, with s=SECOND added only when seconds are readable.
h=9 m=14
